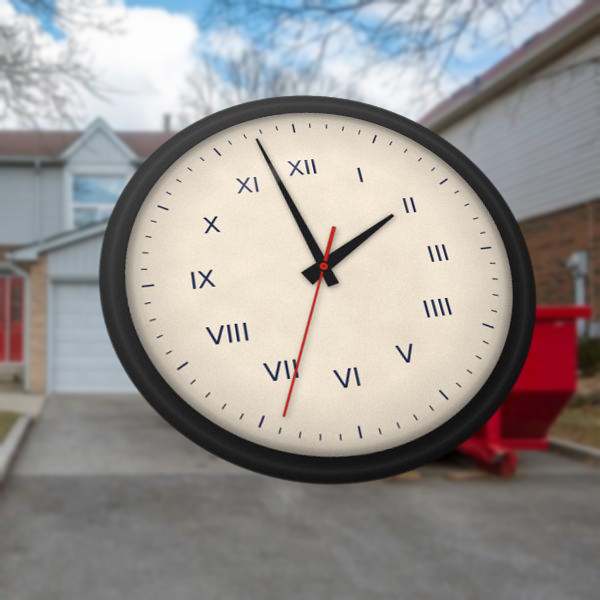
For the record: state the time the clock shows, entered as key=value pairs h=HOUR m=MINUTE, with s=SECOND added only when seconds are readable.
h=1 m=57 s=34
